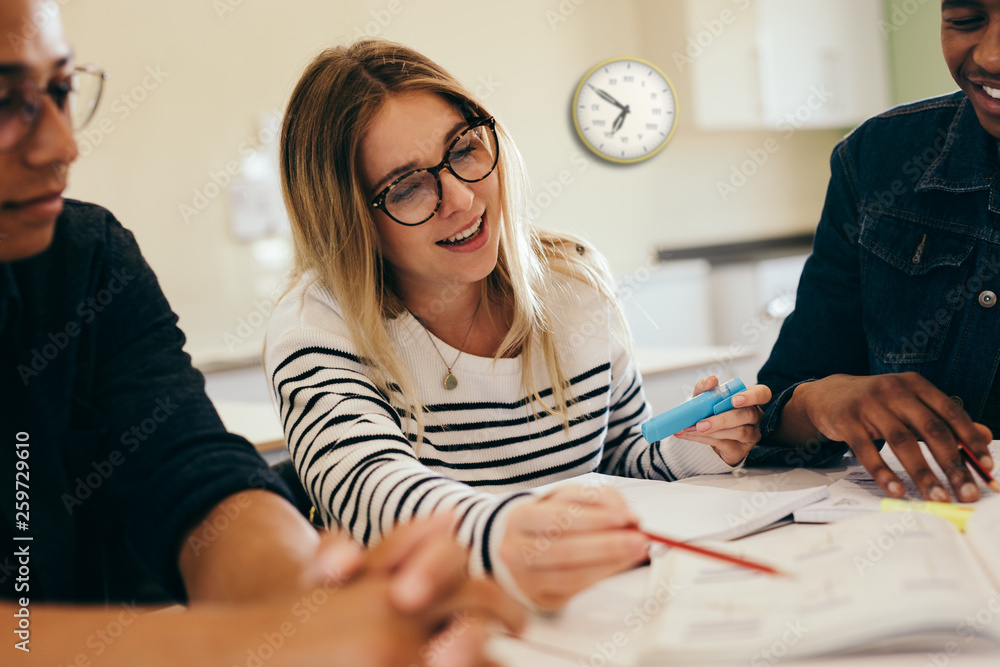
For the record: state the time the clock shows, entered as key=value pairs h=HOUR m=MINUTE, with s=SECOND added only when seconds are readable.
h=6 m=50
